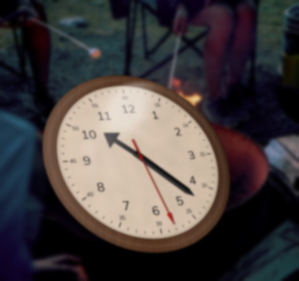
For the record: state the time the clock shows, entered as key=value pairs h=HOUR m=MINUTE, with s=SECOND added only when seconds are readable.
h=10 m=22 s=28
